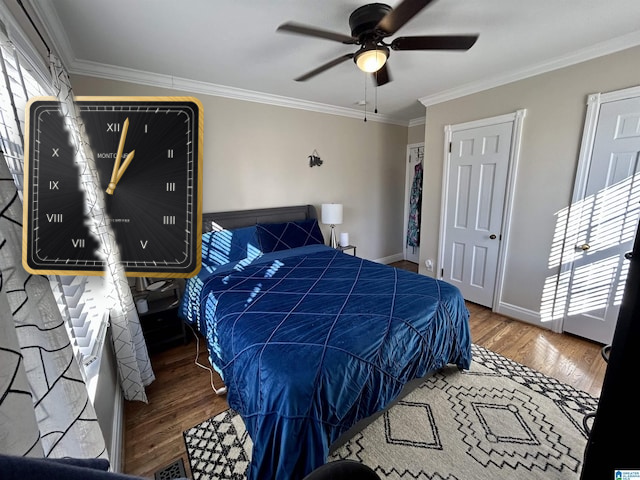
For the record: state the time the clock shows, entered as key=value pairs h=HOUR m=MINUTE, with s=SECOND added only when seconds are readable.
h=1 m=2
